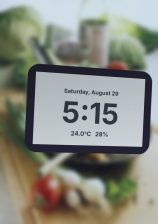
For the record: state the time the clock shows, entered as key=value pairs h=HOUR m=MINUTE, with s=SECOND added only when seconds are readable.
h=5 m=15
